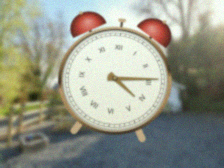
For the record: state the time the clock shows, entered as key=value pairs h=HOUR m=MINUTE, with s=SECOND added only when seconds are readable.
h=4 m=14
